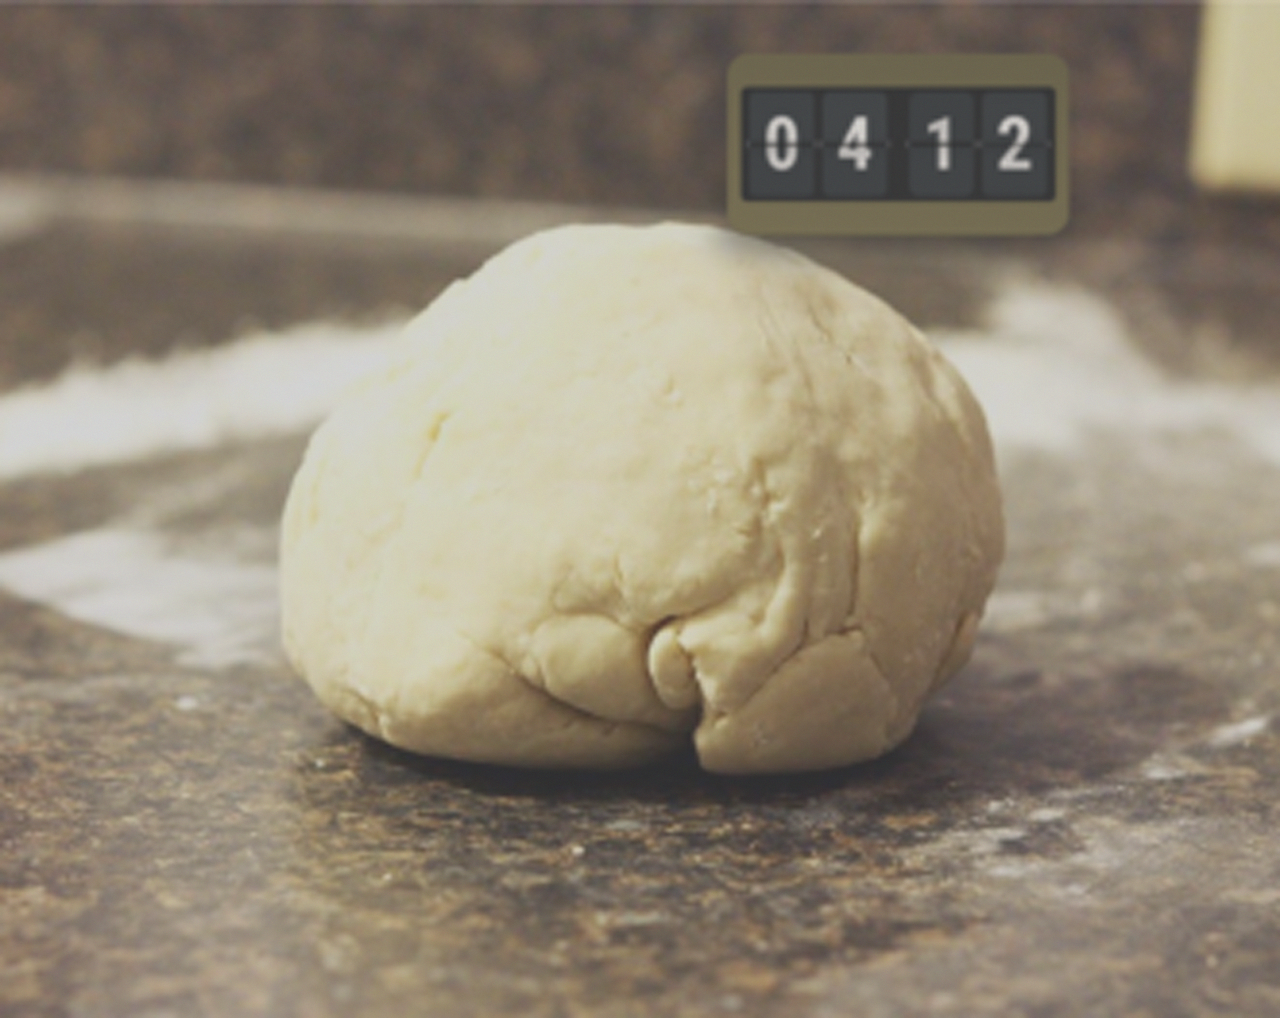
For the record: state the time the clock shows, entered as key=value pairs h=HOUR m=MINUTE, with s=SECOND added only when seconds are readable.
h=4 m=12
